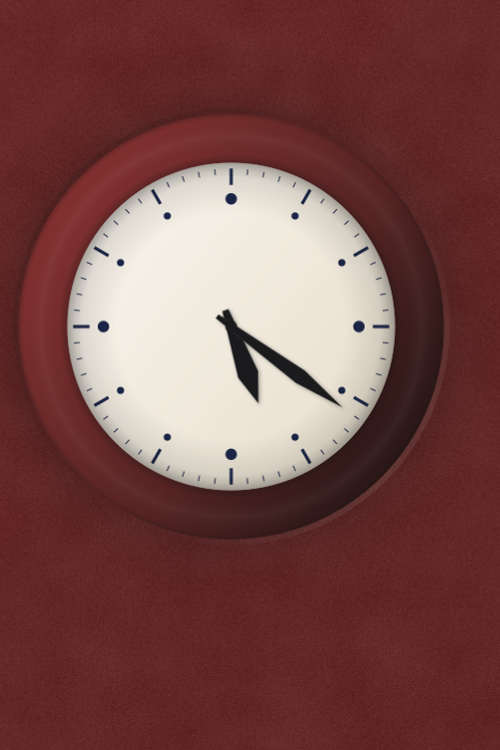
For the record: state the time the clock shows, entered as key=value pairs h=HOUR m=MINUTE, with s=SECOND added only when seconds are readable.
h=5 m=21
